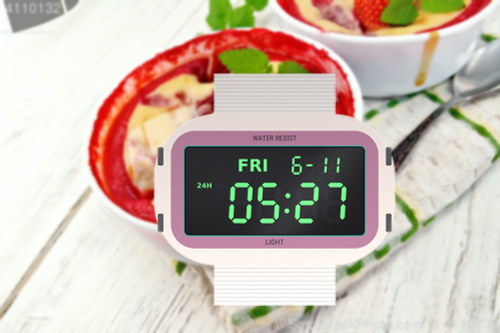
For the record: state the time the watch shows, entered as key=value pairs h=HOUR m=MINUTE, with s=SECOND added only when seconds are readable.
h=5 m=27
